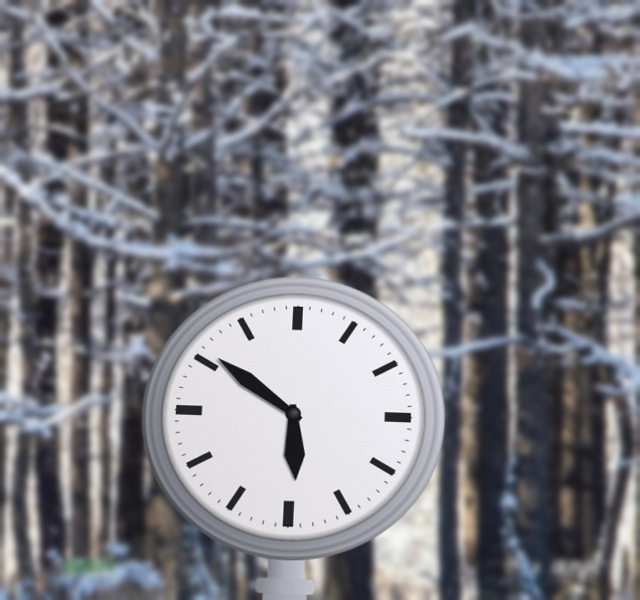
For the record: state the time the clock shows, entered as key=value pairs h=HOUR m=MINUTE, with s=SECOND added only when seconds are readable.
h=5 m=51
